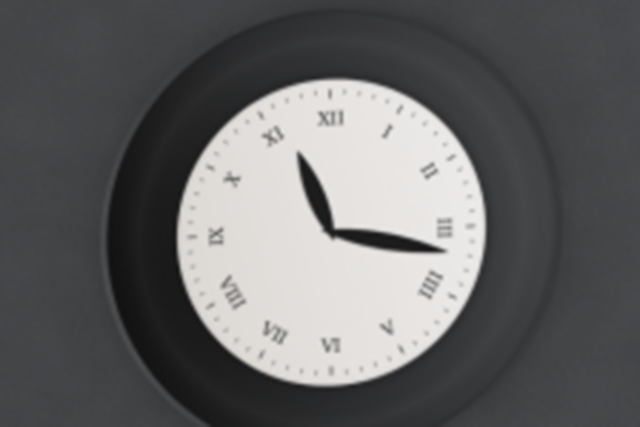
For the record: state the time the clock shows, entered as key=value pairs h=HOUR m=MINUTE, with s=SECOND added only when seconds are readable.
h=11 m=17
